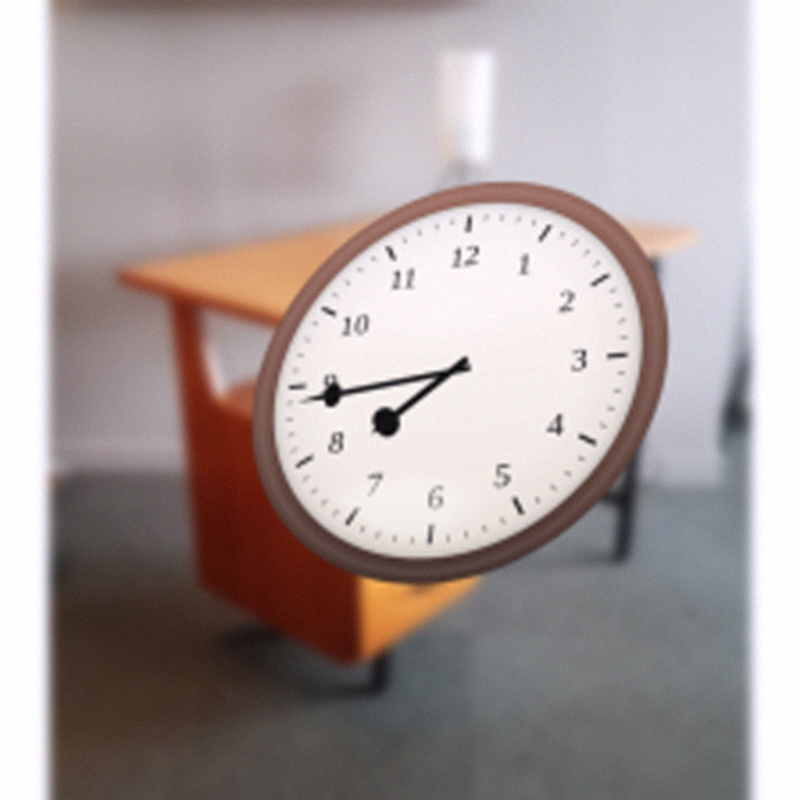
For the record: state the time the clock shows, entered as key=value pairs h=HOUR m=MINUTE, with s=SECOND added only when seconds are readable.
h=7 m=44
